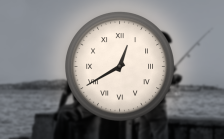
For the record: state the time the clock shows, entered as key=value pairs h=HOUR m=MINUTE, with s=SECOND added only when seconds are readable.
h=12 m=40
